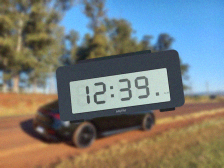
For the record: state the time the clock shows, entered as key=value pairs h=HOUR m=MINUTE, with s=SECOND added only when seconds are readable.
h=12 m=39
